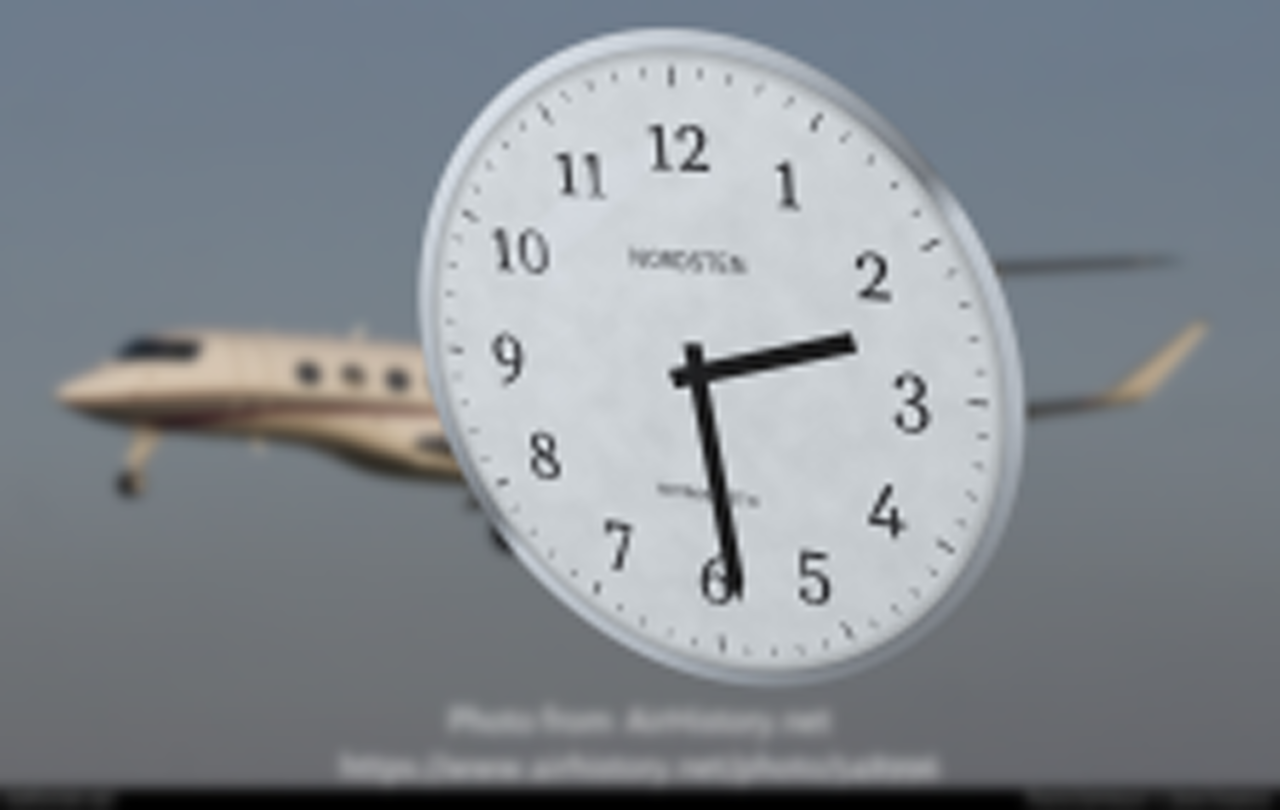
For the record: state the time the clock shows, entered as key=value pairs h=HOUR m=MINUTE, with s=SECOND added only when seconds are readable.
h=2 m=29
